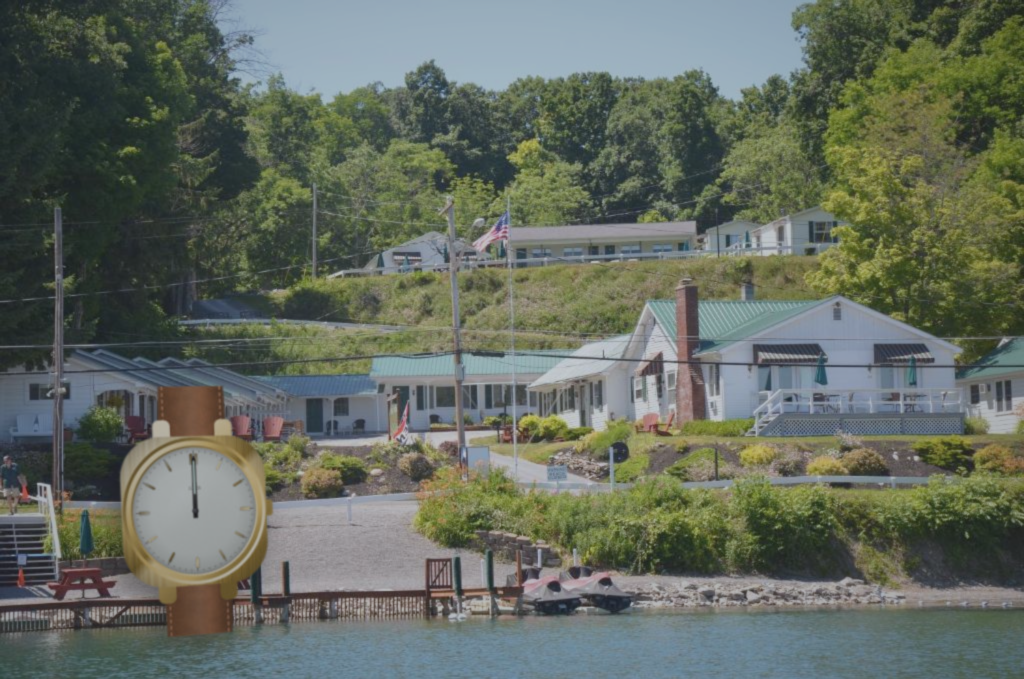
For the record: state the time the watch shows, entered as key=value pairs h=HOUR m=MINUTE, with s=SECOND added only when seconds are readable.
h=12 m=0
